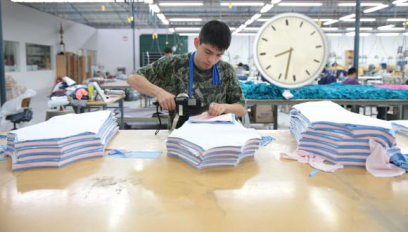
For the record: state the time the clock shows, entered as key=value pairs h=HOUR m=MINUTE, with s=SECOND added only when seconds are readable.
h=8 m=33
